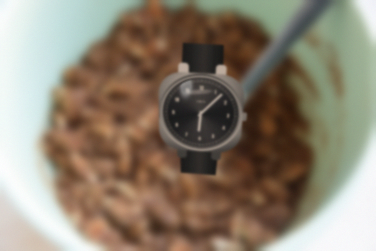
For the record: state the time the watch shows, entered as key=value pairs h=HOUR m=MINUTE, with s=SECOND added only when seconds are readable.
h=6 m=7
